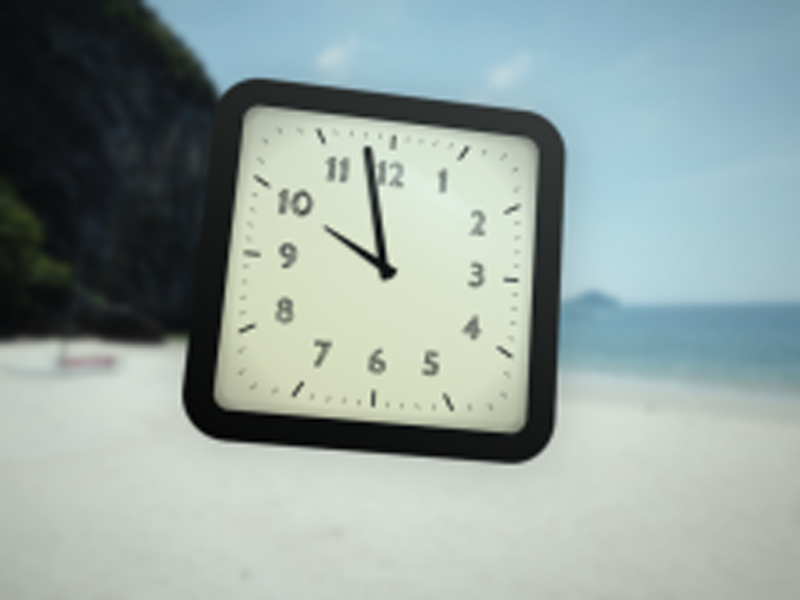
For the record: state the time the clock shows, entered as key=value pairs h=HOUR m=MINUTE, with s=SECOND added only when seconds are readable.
h=9 m=58
